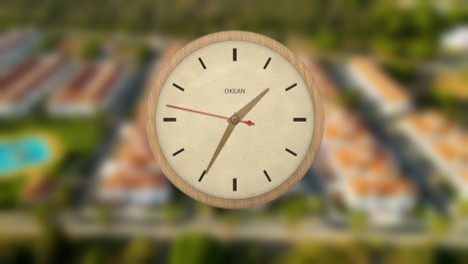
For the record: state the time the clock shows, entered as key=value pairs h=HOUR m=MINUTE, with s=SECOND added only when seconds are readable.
h=1 m=34 s=47
